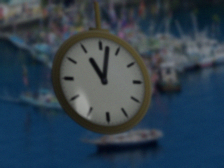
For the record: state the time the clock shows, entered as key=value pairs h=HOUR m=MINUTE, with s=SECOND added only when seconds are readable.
h=11 m=2
